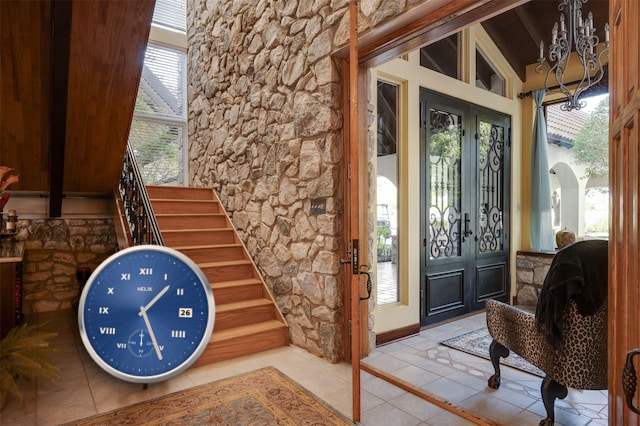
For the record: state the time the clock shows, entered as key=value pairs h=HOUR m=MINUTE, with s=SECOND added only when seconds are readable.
h=1 m=26
